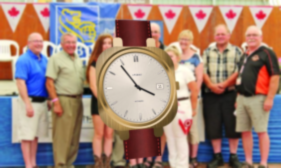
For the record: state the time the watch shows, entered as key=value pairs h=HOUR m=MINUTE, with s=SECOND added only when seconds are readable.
h=3 m=54
